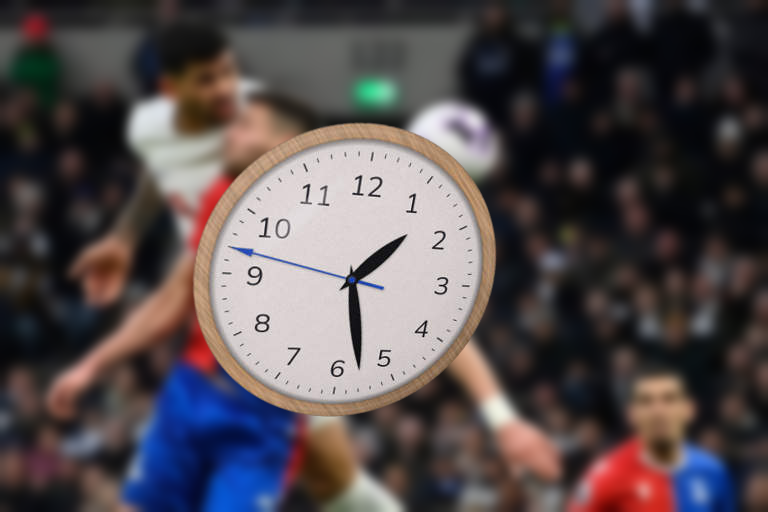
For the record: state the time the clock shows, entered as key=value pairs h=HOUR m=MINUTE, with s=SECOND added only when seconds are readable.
h=1 m=27 s=47
